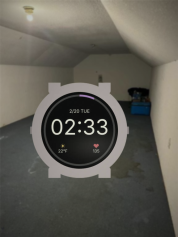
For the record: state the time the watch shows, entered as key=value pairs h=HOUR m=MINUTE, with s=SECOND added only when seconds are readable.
h=2 m=33
